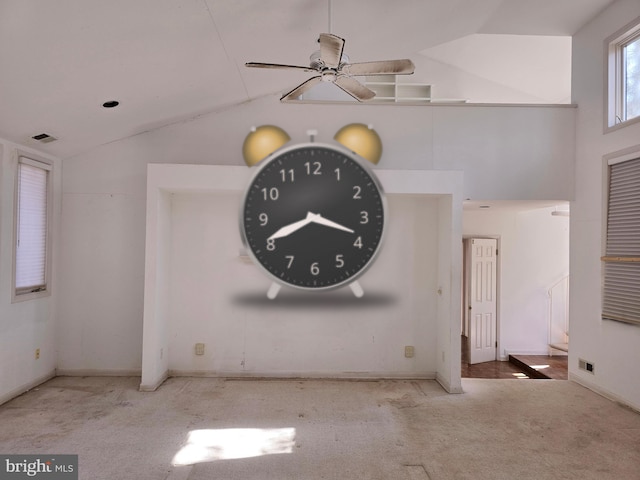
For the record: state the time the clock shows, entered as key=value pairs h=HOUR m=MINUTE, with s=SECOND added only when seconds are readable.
h=3 m=41
